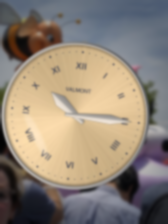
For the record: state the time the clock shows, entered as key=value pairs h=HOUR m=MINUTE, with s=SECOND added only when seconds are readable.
h=10 m=15
